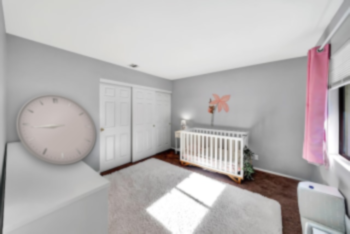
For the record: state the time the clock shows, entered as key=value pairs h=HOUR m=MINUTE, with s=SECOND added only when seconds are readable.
h=8 m=44
